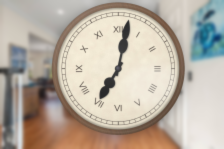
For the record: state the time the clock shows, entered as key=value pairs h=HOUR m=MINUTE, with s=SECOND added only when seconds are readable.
h=7 m=2
